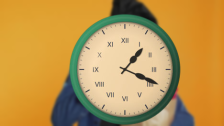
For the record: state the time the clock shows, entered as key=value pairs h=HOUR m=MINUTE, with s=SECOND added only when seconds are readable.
h=1 m=19
